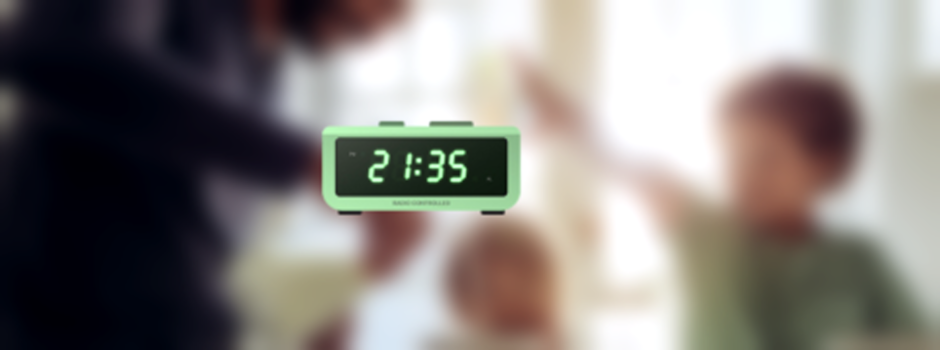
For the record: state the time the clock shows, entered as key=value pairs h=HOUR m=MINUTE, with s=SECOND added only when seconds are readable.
h=21 m=35
